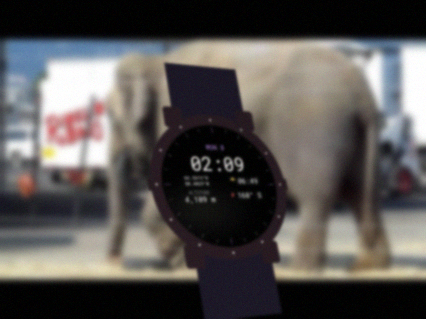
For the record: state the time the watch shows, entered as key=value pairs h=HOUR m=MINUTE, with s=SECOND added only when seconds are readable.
h=2 m=9
